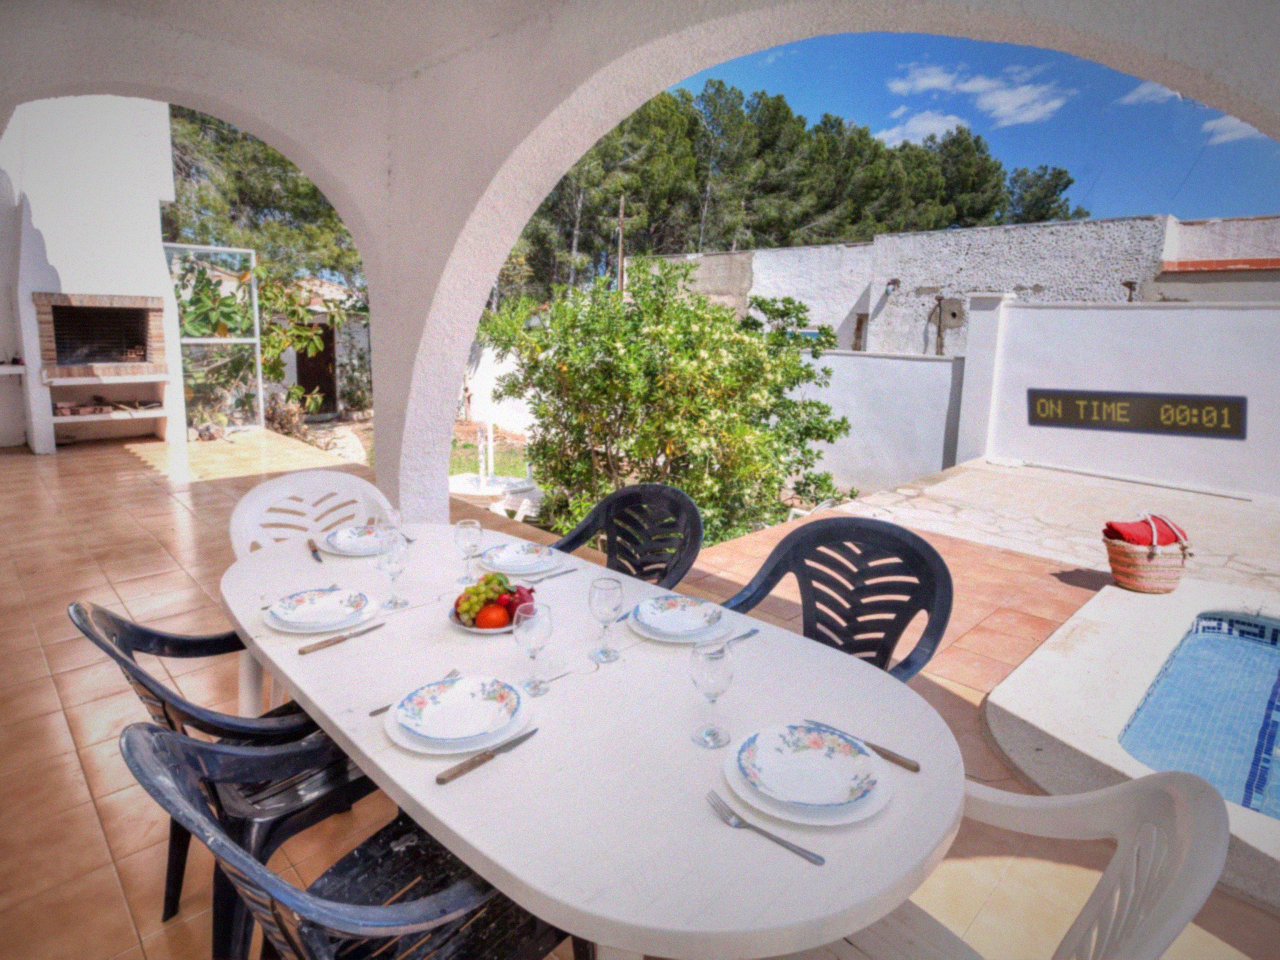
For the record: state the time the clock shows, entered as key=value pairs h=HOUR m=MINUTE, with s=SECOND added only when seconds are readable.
h=0 m=1
